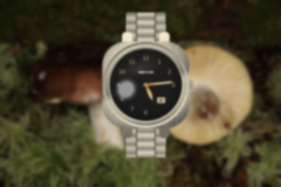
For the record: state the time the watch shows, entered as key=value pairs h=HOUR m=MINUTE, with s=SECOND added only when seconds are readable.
h=5 m=14
